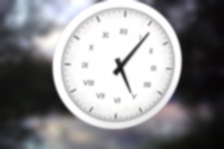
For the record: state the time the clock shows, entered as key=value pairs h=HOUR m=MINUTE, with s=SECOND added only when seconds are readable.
h=5 m=6
